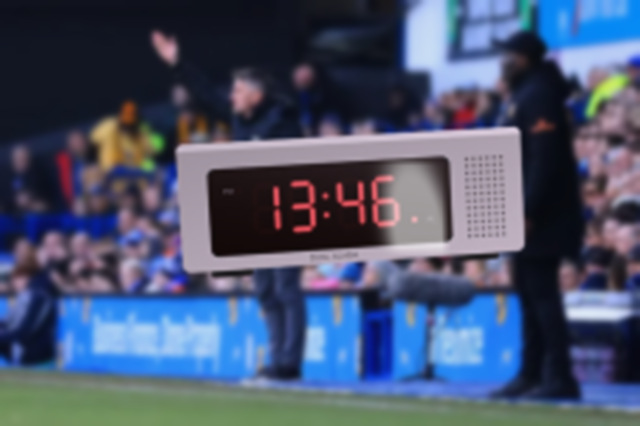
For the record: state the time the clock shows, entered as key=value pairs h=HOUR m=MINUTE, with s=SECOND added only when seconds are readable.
h=13 m=46
